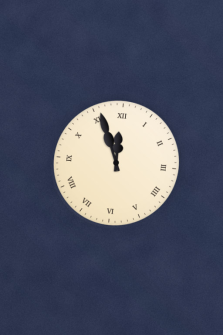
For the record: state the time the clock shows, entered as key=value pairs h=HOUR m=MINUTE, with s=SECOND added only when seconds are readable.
h=11 m=56
